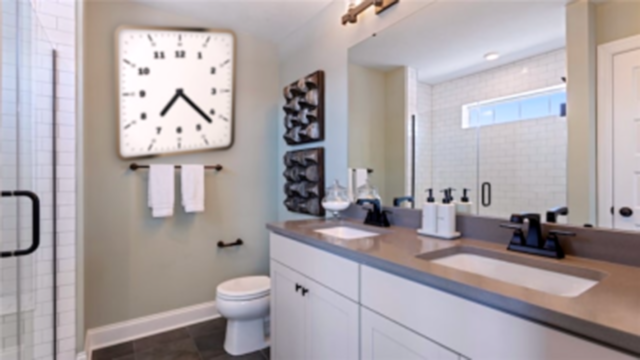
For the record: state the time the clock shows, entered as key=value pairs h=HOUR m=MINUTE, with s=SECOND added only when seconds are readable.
h=7 m=22
